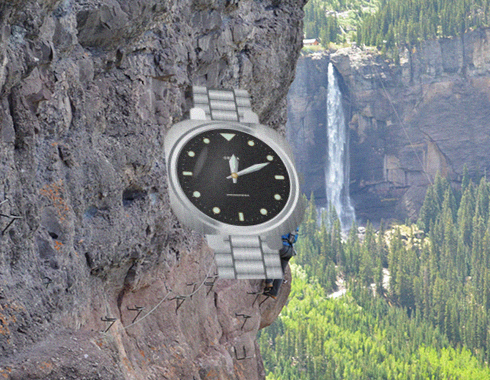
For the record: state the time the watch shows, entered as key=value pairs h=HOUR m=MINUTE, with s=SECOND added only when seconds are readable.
h=12 m=11
